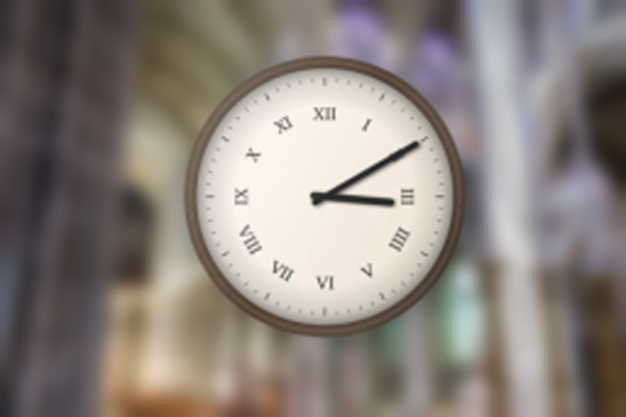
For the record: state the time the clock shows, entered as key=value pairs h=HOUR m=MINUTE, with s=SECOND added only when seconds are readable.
h=3 m=10
